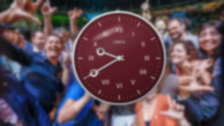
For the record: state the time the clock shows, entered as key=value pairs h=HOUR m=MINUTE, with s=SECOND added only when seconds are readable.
h=9 m=40
